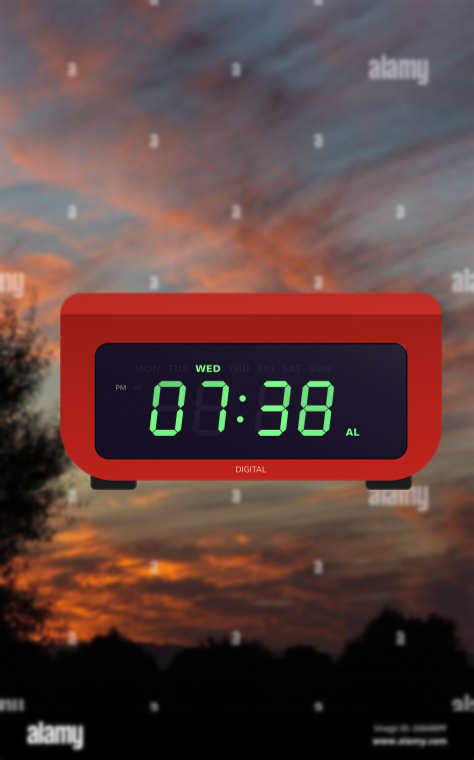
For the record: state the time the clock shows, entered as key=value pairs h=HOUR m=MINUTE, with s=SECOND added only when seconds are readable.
h=7 m=38
